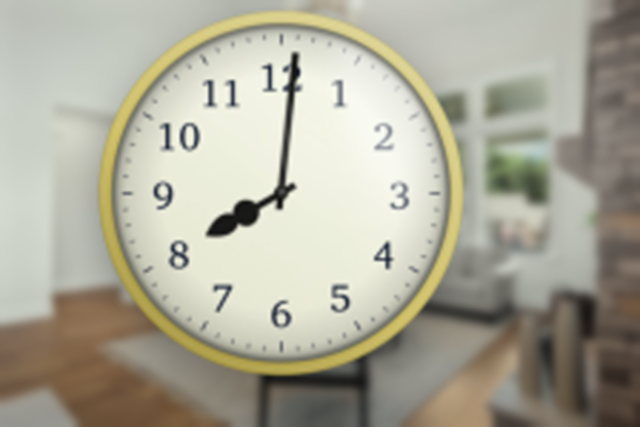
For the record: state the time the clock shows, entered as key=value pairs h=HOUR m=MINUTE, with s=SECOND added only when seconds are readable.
h=8 m=1
